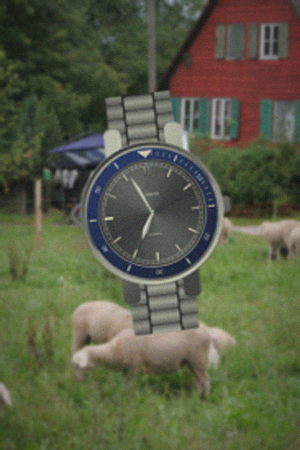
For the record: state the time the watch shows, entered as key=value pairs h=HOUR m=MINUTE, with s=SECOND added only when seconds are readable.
h=6 m=56
